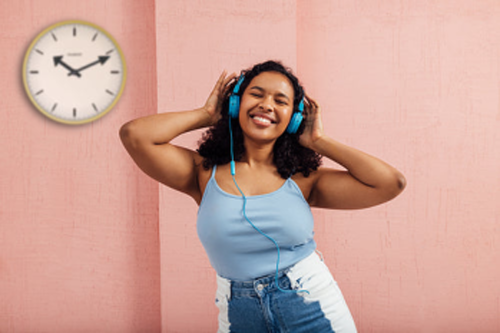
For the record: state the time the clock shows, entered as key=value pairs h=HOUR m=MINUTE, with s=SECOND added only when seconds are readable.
h=10 m=11
